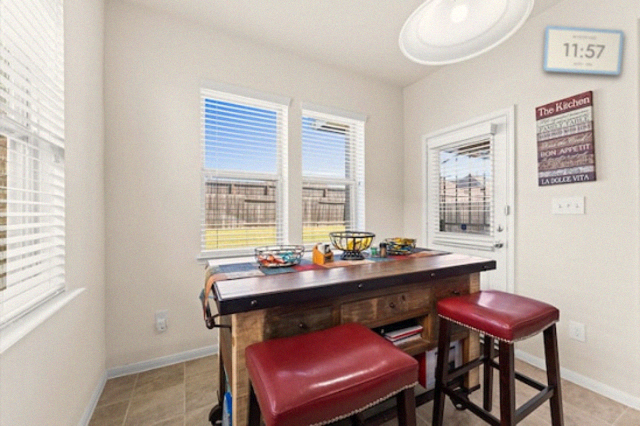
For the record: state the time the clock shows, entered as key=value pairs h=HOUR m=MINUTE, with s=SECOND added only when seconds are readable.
h=11 m=57
